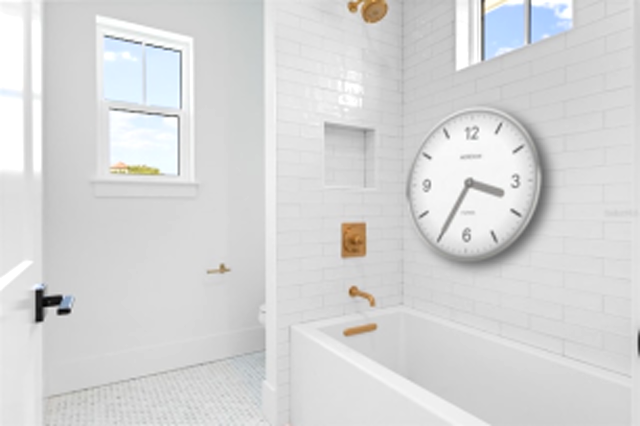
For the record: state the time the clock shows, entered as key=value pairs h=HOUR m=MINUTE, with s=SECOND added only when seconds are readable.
h=3 m=35
